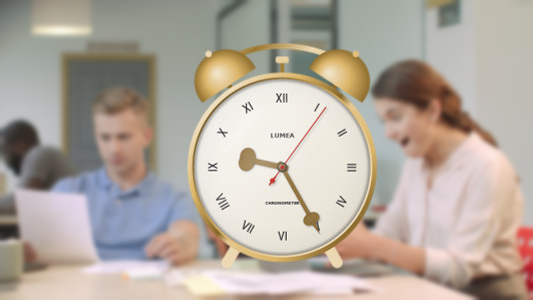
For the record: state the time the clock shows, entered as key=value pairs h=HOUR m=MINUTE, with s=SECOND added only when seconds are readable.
h=9 m=25 s=6
